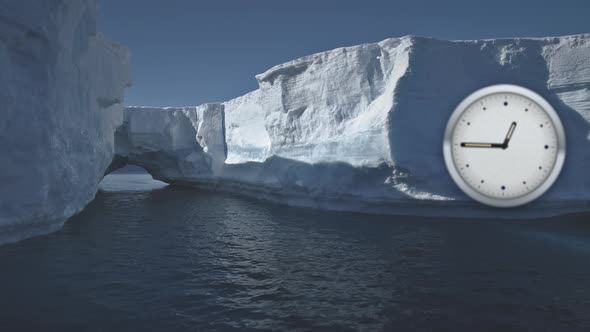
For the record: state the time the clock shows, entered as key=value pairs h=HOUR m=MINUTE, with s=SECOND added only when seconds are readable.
h=12 m=45
